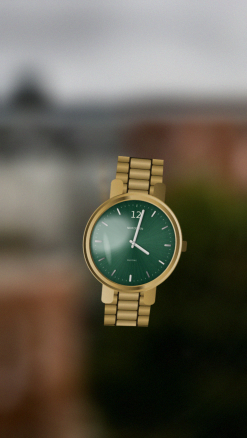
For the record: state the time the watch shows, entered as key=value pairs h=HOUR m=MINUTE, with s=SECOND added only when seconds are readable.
h=4 m=2
